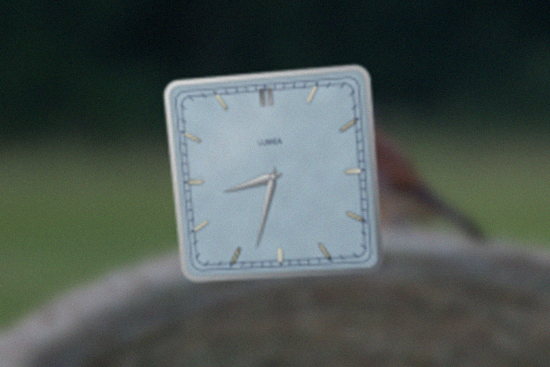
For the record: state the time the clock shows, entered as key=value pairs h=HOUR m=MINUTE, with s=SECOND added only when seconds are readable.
h=8 m=33
